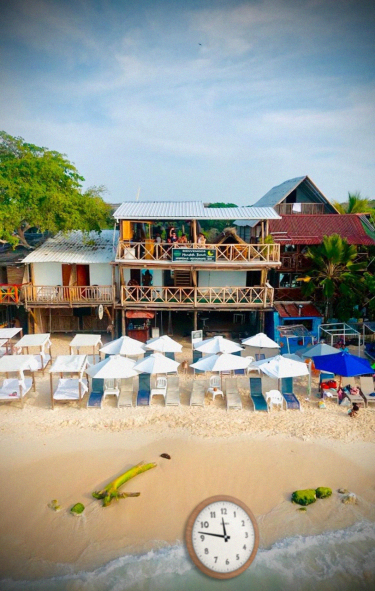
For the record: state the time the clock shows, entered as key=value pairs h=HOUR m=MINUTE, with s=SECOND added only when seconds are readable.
h=11 m=47
